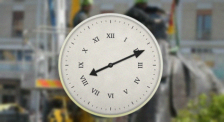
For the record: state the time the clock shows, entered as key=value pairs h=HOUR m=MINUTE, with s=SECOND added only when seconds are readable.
h=8 m=11
